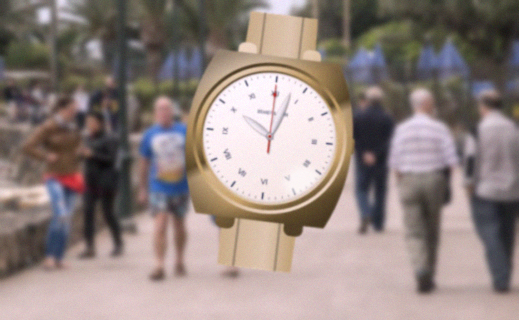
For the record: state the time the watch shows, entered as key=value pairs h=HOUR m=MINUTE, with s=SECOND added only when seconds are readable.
h=10 m=3 s=0
